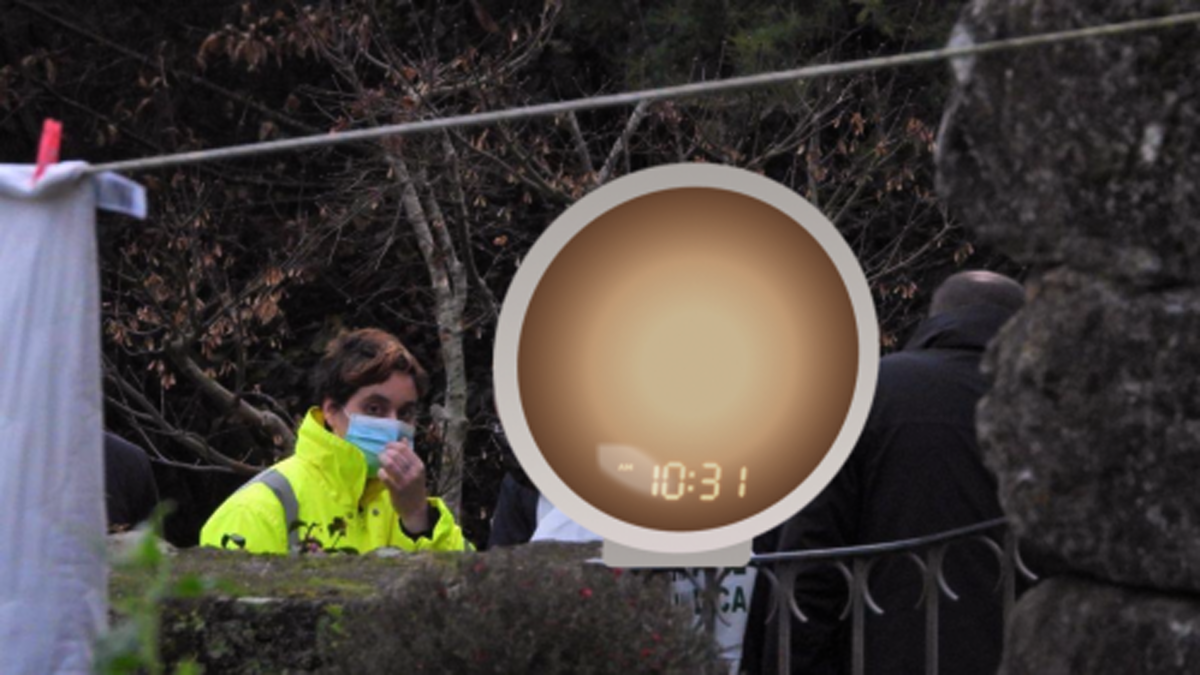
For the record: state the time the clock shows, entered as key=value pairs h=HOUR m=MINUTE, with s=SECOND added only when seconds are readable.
h=10 m=31
